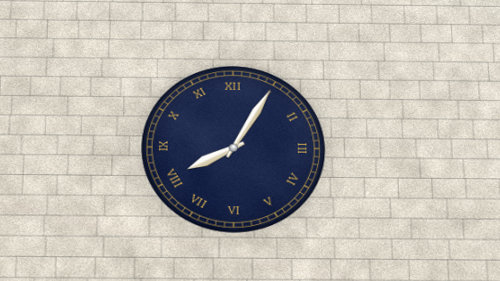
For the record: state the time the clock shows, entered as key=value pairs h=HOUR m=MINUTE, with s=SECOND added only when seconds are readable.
h=8 m=5
